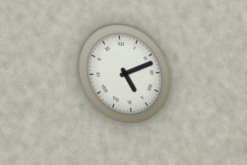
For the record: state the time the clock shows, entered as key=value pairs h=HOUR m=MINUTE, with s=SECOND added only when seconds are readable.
h=5 m=12
